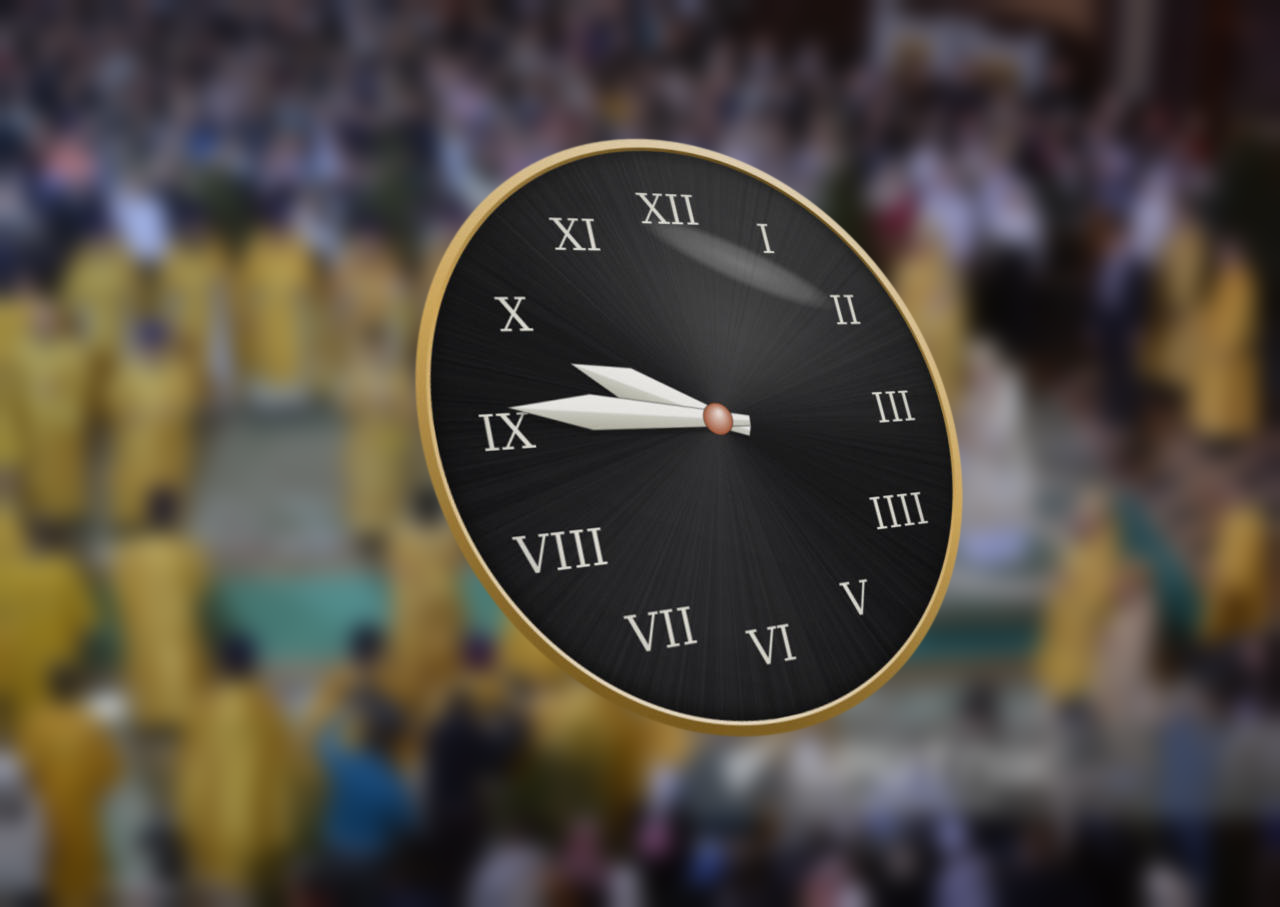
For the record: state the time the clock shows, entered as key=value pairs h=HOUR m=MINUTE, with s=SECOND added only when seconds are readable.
h=9 m=46
